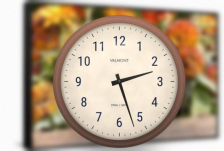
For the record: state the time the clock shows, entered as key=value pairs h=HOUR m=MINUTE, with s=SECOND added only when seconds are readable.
h=2 m=27
